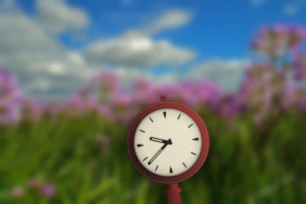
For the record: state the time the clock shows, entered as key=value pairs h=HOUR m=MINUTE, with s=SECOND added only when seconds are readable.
h=9 m=38
